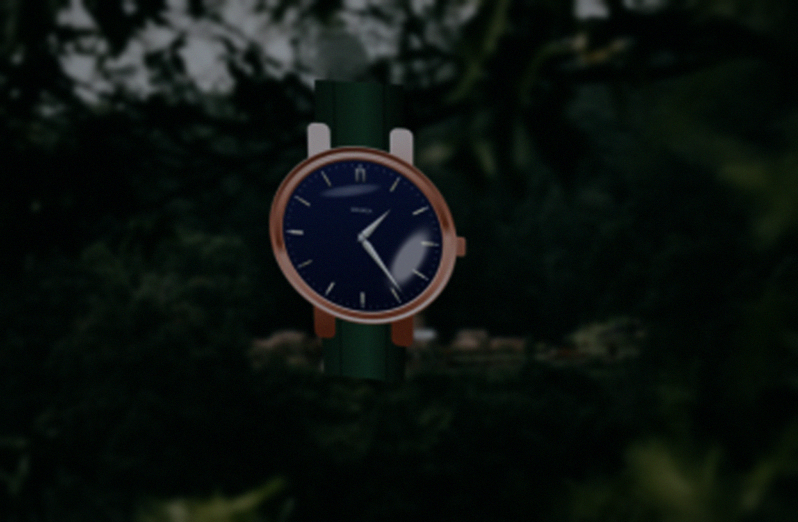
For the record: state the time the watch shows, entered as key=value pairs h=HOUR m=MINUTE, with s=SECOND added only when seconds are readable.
h=1 m=24
